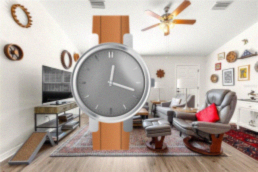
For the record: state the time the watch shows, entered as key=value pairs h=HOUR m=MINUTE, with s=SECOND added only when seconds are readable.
h=12 m=18
